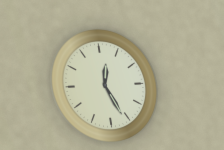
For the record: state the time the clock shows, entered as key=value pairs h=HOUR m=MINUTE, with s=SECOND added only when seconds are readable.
h=12 m=26
